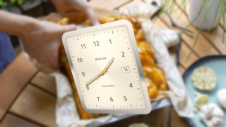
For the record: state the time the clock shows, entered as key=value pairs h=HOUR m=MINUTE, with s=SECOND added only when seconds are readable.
h=1 m=41
